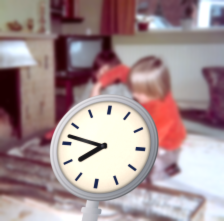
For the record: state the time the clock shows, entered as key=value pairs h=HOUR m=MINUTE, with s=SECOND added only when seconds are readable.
h=7 m=47
